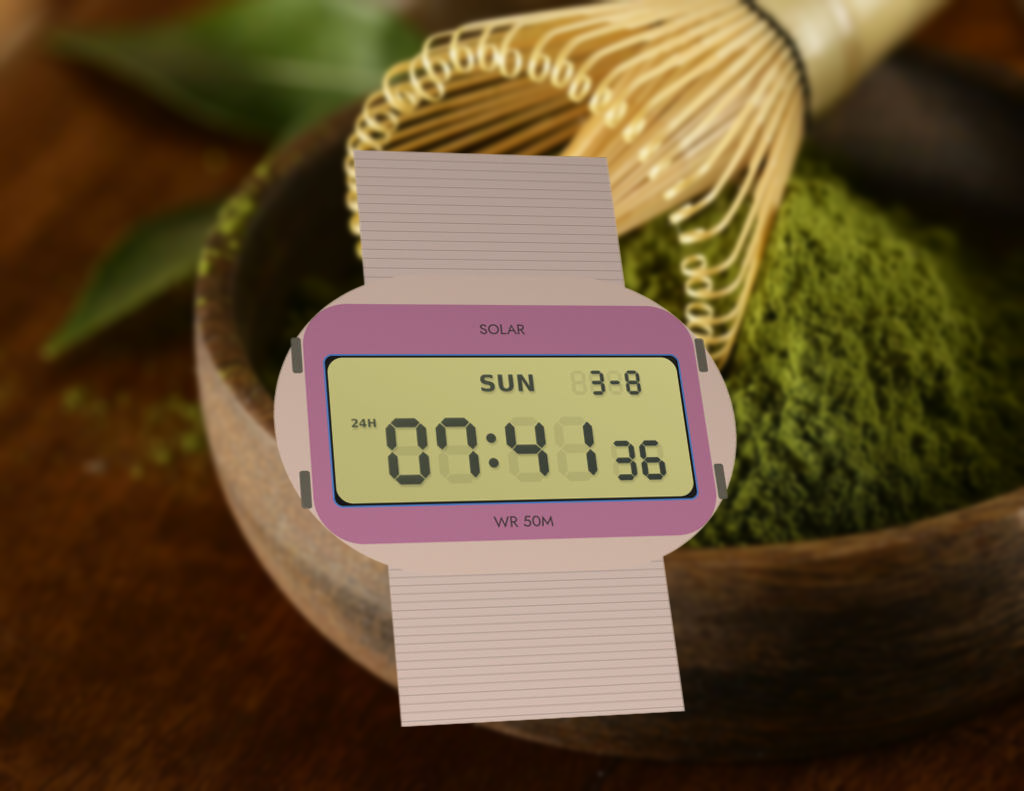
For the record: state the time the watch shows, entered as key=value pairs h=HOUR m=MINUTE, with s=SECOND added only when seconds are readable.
h=7 m=41 s=36
